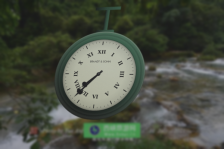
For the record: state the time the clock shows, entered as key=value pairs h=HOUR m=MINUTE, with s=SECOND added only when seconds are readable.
h=7 m=37
